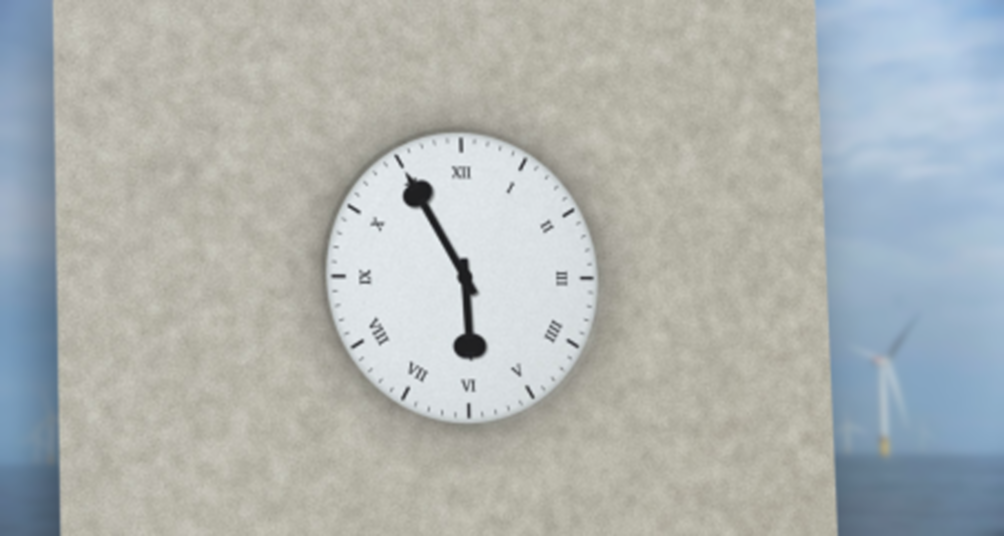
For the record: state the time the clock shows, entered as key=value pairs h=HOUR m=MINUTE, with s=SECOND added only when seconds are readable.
h=5 m=55
